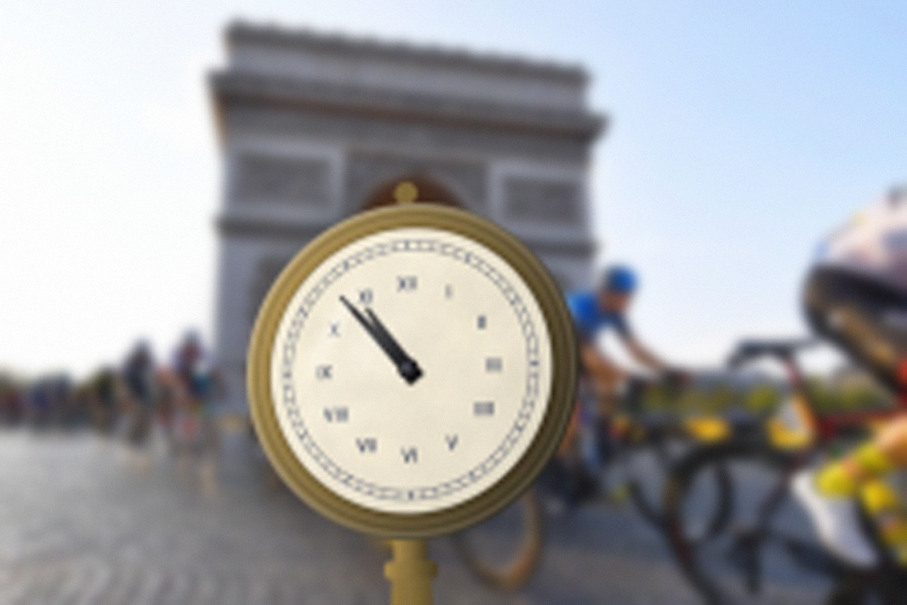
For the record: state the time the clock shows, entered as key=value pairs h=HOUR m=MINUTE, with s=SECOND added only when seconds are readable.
h=10 m=53
